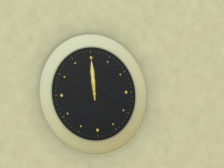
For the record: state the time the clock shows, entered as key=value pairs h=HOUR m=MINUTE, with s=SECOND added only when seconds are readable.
h=12 m=0
